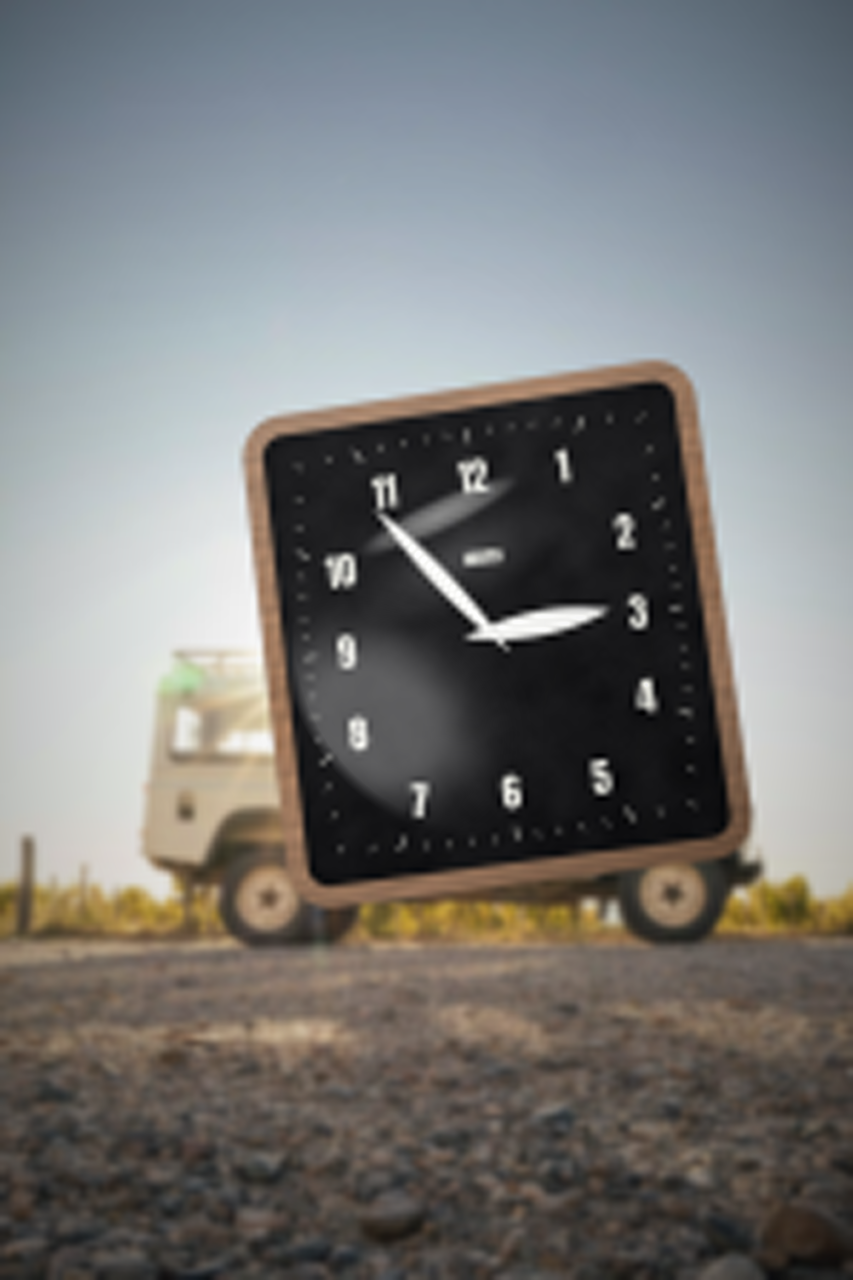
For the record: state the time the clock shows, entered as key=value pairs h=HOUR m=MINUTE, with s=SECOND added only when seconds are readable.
h=2 m=54
